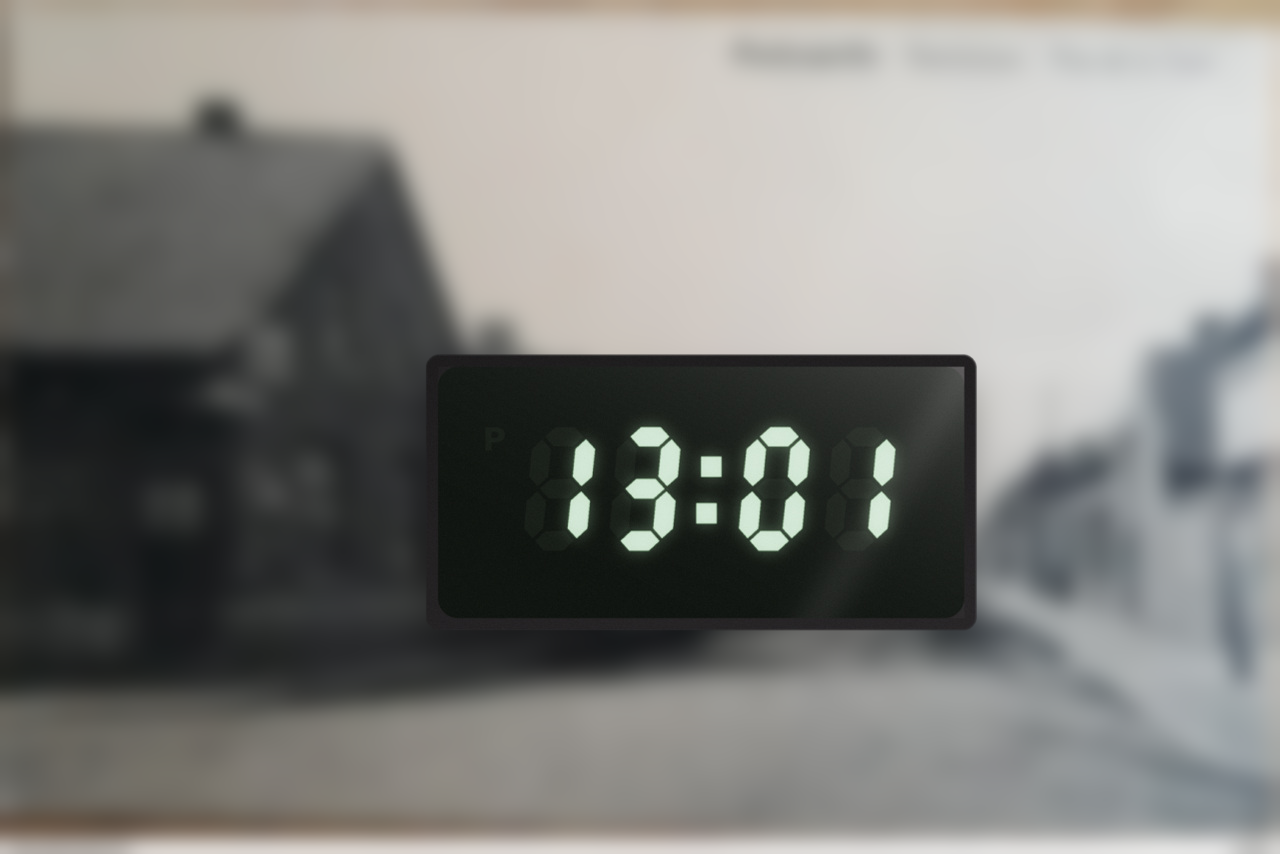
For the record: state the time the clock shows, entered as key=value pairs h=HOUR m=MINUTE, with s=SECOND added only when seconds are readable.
h=13 m=1
